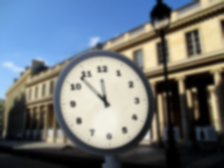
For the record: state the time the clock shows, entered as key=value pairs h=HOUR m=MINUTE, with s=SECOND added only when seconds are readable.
h=11 m=53
